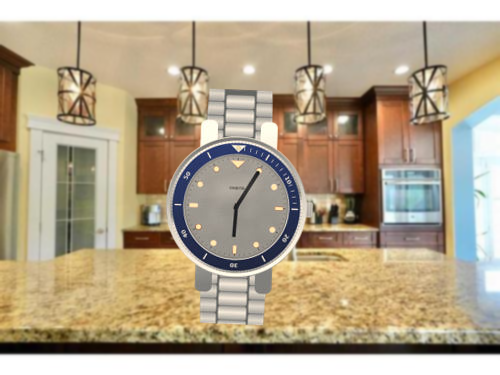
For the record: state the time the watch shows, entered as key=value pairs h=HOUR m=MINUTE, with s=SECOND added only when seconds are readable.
h=6 m=5
